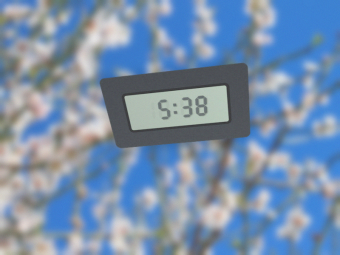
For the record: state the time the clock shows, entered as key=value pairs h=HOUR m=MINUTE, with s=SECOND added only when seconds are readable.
h=5 m=38
